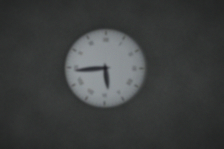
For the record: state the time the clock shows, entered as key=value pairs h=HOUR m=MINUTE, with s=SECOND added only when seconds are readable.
h=5 m=44
